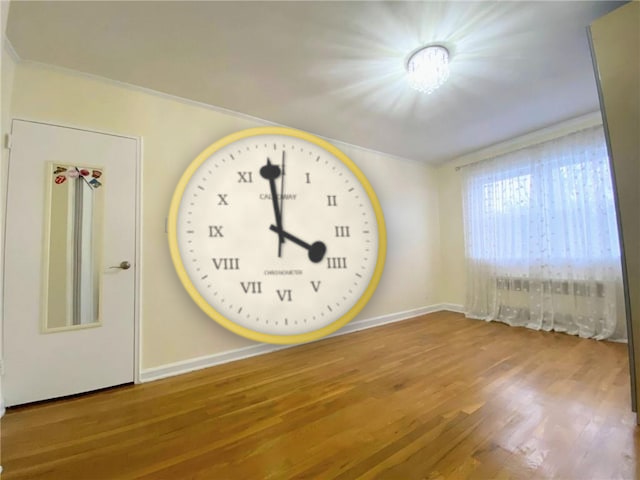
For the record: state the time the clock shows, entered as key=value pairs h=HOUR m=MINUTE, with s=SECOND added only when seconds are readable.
h=3 m=59 s=1
